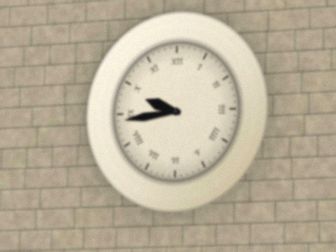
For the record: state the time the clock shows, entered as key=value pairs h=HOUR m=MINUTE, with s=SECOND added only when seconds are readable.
h=9 m=44
